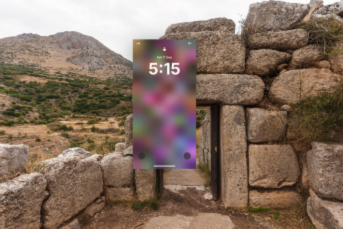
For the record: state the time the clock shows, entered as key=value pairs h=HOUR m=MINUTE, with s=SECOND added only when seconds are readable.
h=5 m=15
